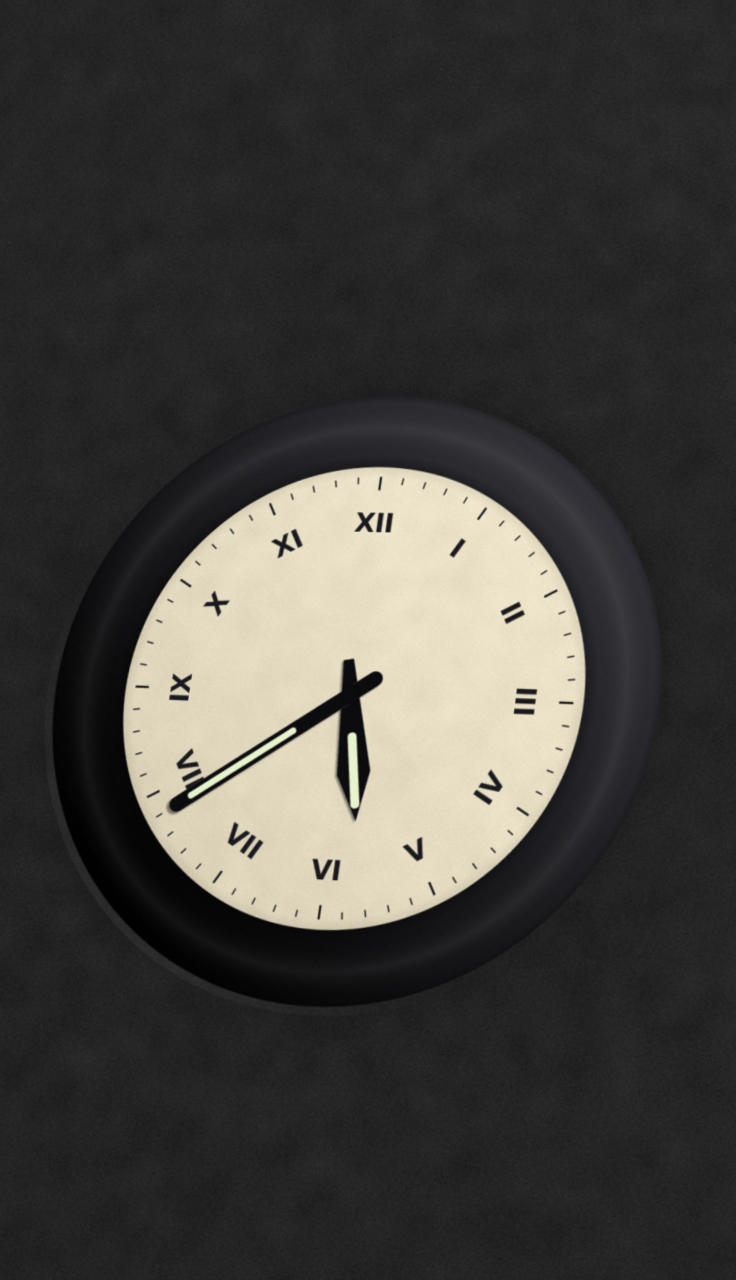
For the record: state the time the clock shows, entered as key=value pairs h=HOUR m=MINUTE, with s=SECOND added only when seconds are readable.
h=5 m=39
